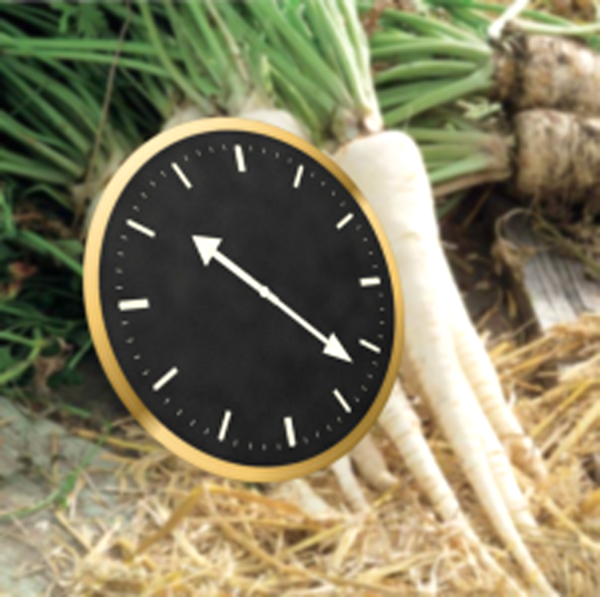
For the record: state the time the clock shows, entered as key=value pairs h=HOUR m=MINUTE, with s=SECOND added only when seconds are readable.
h=10 m=22
